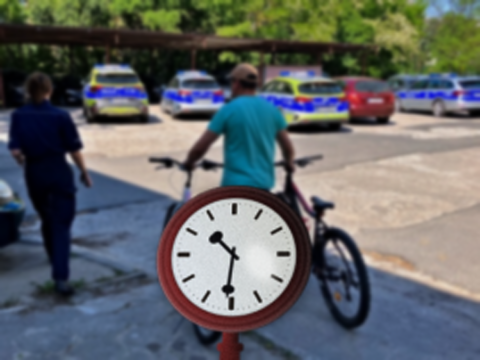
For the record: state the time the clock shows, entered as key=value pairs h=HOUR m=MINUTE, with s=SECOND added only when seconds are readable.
h=10 m=31
